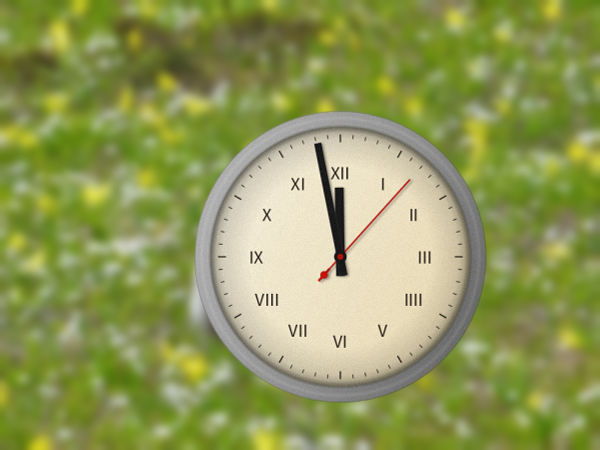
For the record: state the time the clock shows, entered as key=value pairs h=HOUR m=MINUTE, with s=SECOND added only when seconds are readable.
h=11 m=58 s=7
